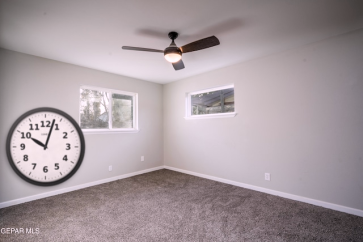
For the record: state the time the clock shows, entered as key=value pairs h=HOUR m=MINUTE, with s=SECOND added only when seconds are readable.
h=10 m=3
